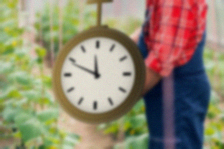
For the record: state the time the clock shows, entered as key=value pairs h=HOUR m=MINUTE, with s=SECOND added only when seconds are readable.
h=11 m=49
